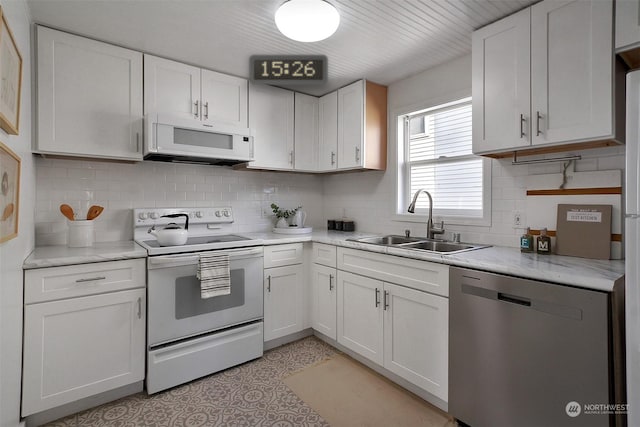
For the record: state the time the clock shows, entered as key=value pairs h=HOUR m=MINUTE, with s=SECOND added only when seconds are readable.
h=15 m=26
